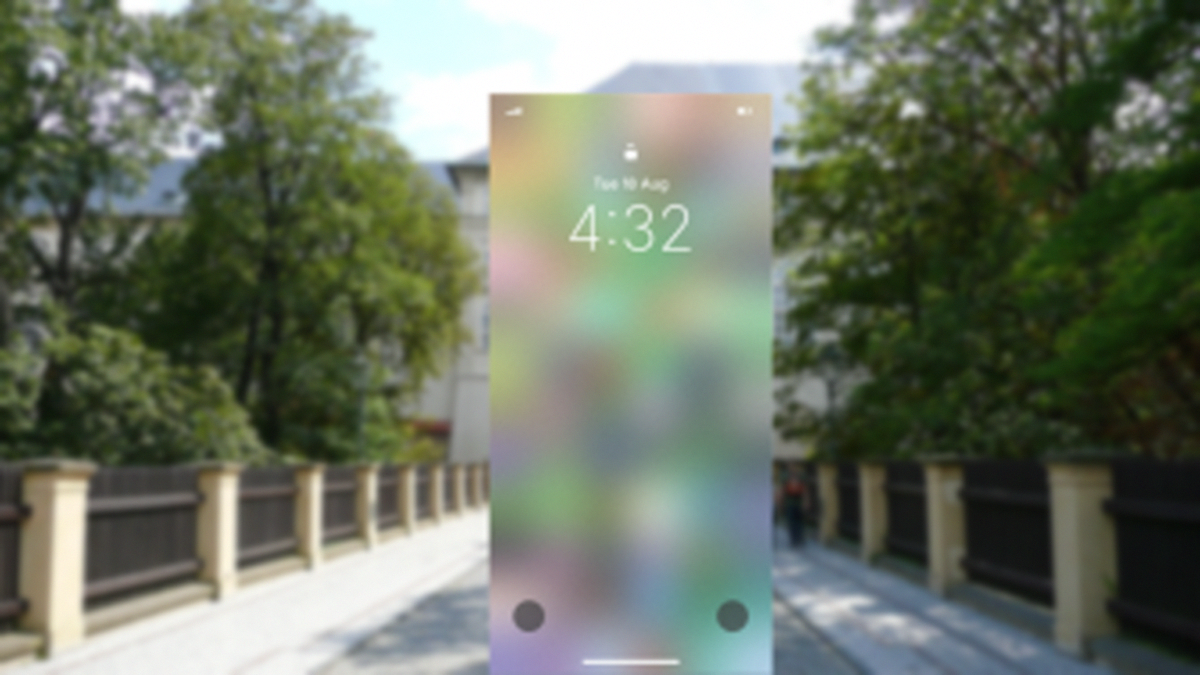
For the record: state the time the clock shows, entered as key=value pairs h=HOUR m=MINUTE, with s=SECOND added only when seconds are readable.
h=4 m=32
